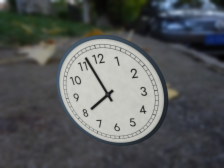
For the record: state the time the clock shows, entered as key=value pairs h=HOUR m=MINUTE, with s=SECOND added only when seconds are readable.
h=7 m=57
